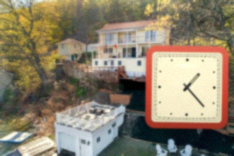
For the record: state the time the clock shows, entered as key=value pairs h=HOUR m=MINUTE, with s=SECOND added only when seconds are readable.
h=1 m=23
